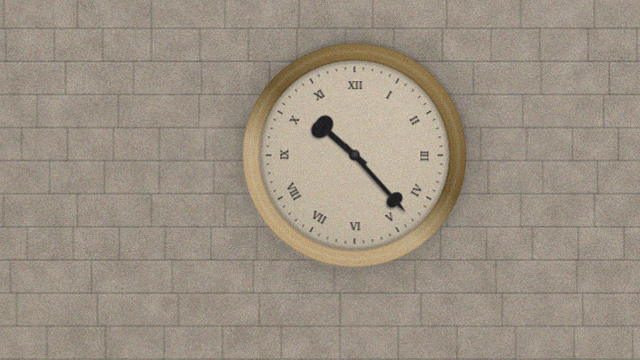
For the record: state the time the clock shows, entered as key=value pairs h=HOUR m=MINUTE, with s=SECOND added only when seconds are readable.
h=10 m=23
